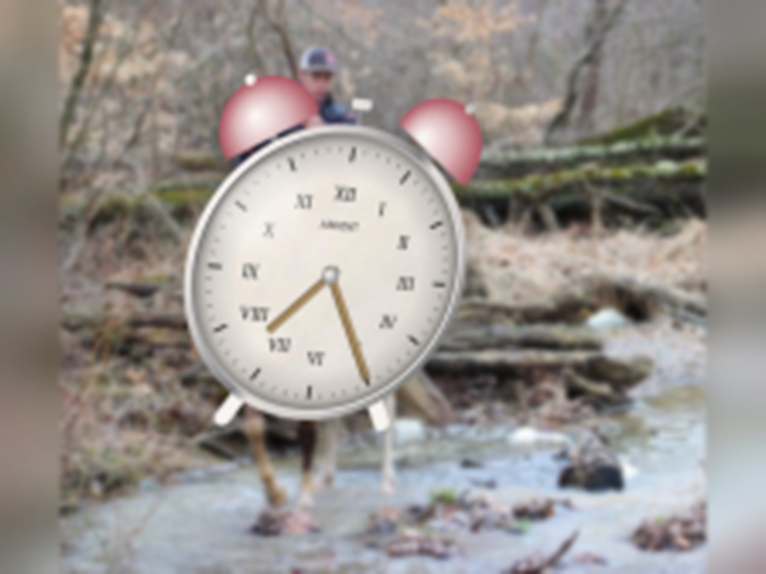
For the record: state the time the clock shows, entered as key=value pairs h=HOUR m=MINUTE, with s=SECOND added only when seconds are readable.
h=7 m=25
